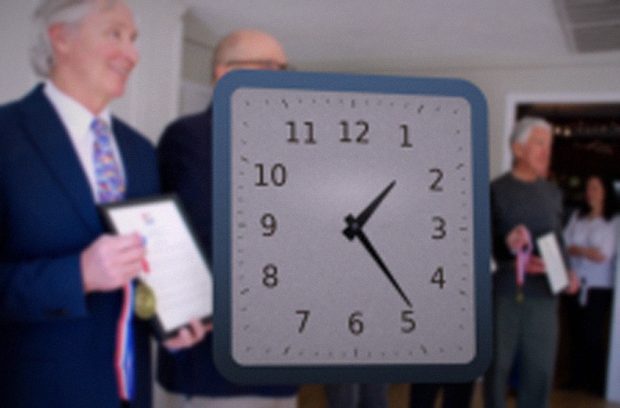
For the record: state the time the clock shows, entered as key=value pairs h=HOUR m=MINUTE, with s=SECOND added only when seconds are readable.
h=1 m=24
